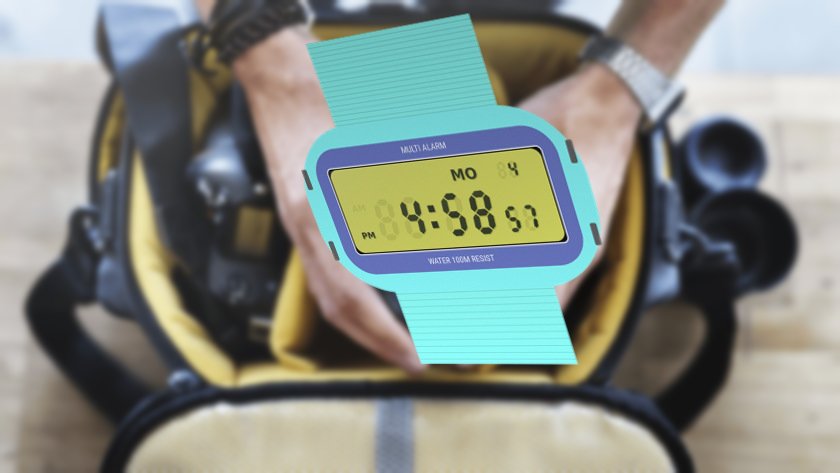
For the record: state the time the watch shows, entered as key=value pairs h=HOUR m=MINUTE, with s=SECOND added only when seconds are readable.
h=4 m=58 s=57
